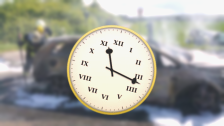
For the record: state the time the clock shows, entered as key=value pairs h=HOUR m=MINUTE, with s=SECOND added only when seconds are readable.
h=11 m=17
